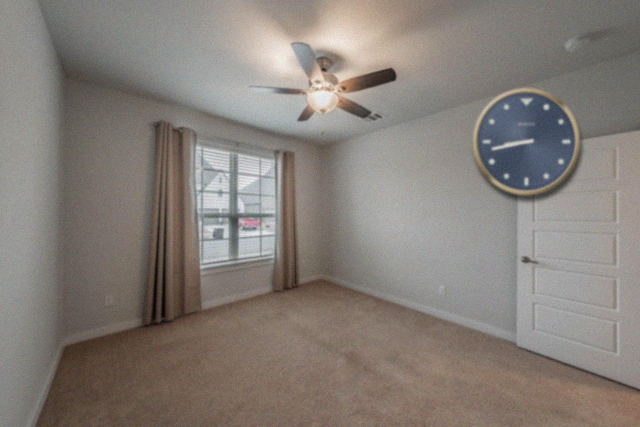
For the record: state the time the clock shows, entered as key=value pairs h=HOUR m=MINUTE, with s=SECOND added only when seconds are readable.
h=8 m=43
